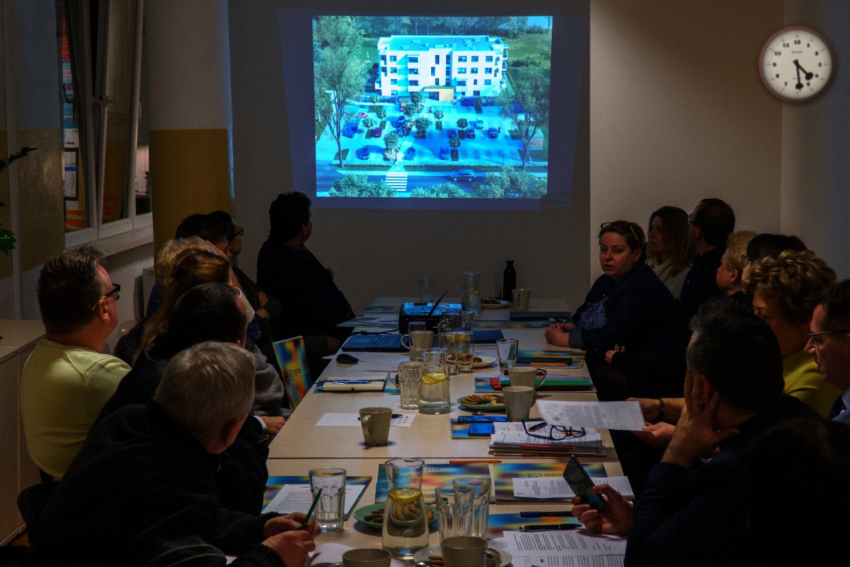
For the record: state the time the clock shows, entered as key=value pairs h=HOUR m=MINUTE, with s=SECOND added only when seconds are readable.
h=4 m=29
